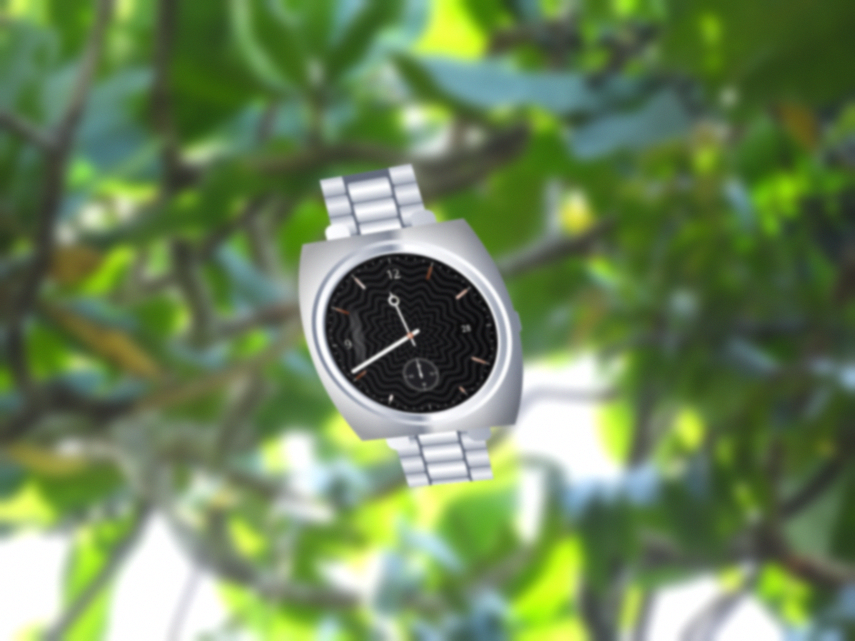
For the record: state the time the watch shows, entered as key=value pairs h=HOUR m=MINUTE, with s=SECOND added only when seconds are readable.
h=11 m=41
